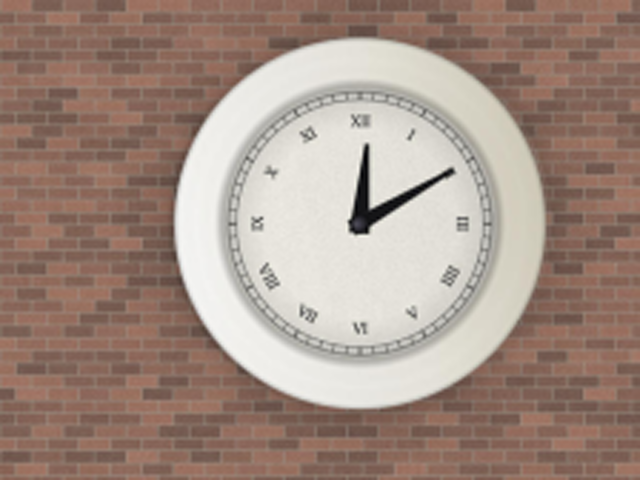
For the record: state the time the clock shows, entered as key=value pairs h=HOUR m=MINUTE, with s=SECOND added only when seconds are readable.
h=12 m=10
